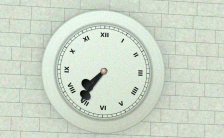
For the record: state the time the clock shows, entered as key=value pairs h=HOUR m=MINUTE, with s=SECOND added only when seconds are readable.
h=7 m=36
